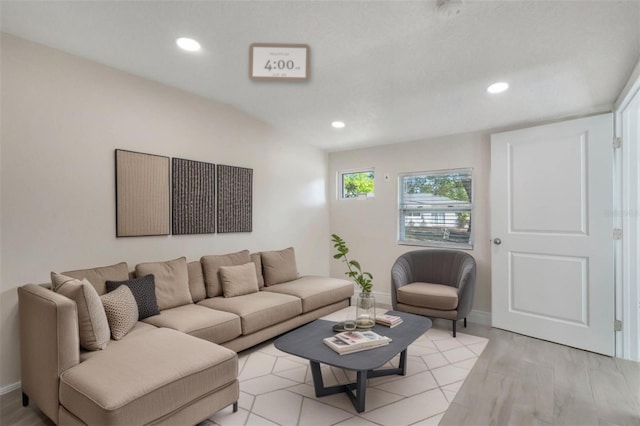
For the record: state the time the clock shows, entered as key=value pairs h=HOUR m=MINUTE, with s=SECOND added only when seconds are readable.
h=4 m=0
